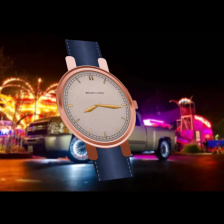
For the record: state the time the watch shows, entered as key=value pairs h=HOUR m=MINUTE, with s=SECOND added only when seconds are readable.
h=8 m=16
